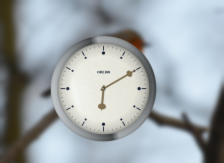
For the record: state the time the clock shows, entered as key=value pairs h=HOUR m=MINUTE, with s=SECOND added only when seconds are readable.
h=6 m=10
